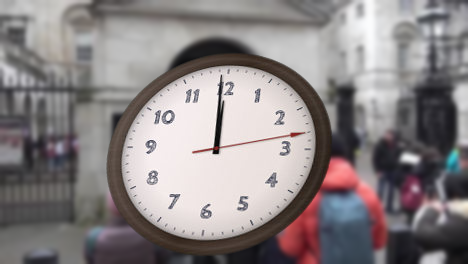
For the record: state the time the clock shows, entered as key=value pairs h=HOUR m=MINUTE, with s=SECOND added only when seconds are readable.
h=11 m=59 s=13
